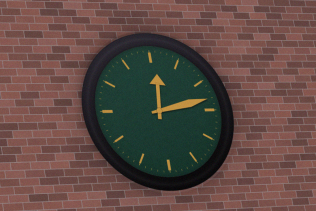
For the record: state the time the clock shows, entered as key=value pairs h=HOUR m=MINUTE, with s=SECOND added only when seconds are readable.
h=12 m=13
